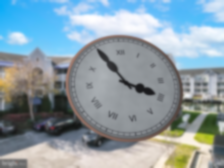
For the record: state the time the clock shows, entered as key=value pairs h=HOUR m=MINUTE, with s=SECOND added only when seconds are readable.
h=3 m=55
